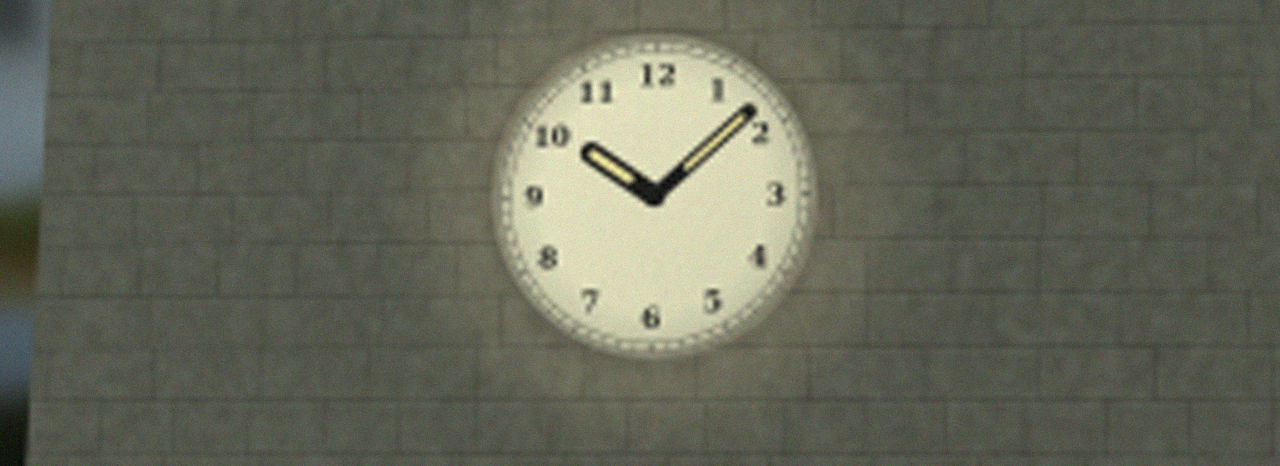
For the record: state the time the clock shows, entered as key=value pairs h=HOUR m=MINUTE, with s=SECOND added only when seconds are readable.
h=10 m=8
